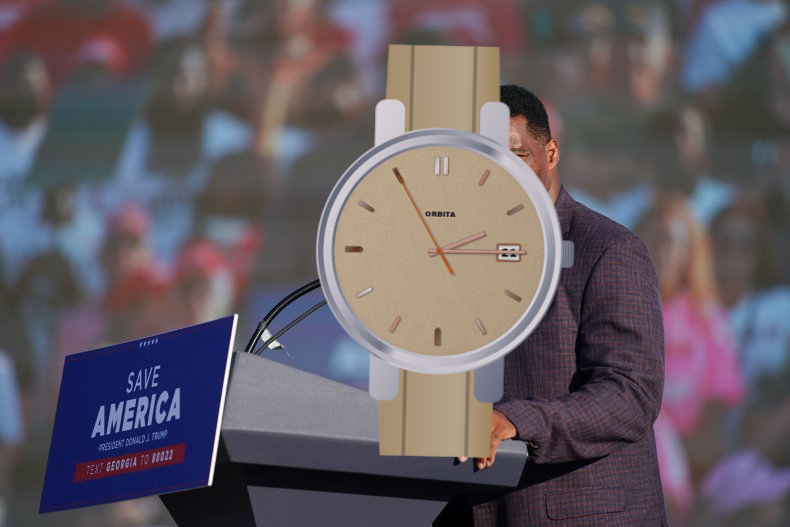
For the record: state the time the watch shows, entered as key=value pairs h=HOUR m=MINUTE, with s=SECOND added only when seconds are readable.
h=2 m=14 s=55
